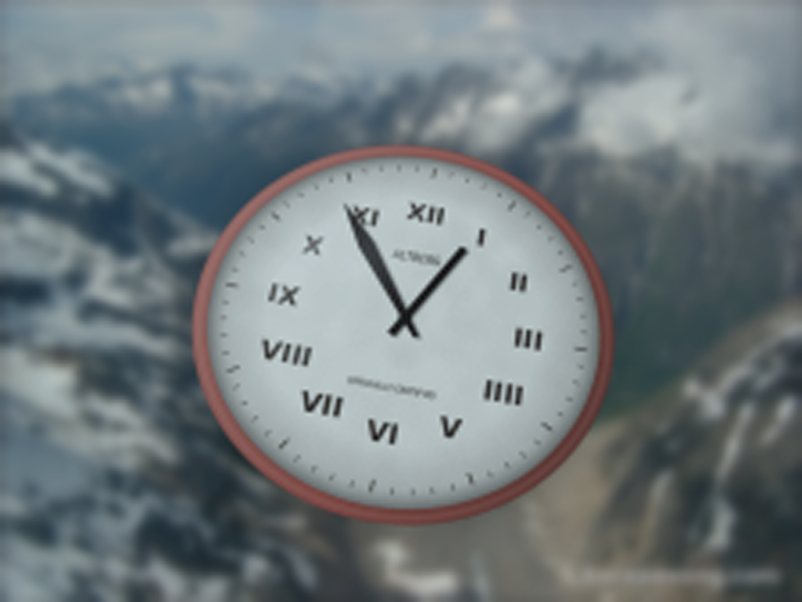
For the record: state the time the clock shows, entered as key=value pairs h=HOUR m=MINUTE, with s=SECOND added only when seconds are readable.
h=12 m=54
